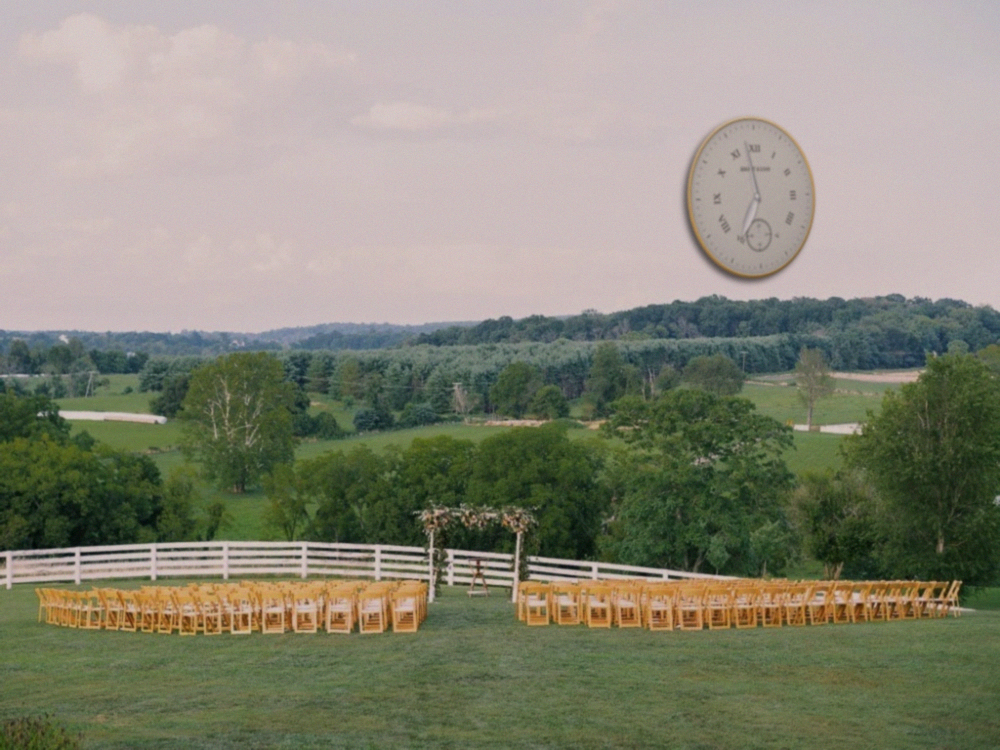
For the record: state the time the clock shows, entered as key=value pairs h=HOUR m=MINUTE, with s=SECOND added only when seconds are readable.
h=6 m=58
